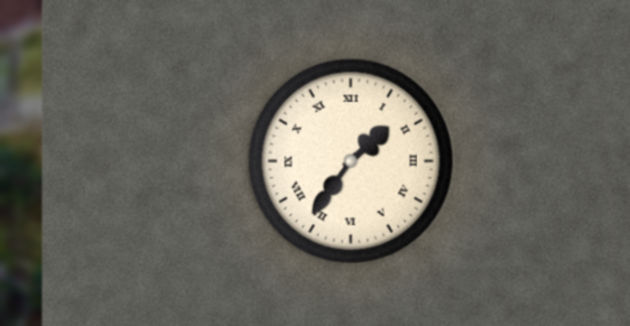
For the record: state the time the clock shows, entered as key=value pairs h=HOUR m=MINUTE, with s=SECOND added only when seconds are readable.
h=1 m=36
